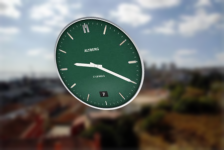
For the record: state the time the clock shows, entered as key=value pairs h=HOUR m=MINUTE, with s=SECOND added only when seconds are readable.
h=9 m=20
